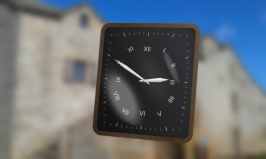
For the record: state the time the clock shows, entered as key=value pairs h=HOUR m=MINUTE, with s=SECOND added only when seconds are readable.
h=2 m=50
